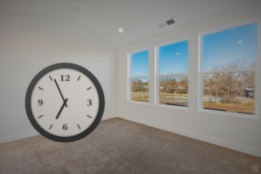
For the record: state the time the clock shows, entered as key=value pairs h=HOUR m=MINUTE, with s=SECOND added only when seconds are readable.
h=6 m=56
